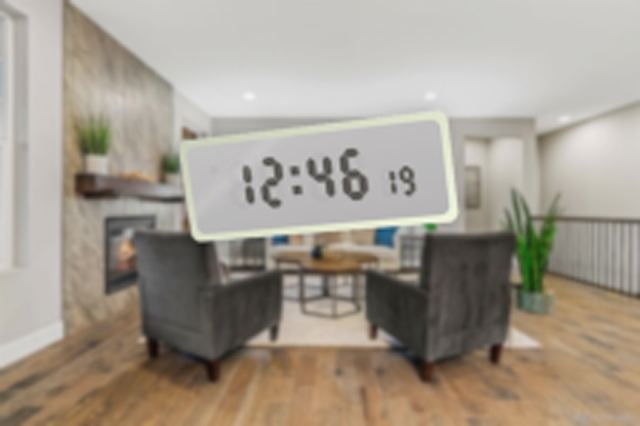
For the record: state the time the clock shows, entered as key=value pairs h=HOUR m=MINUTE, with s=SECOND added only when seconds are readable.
h=12 m=46 s=19
